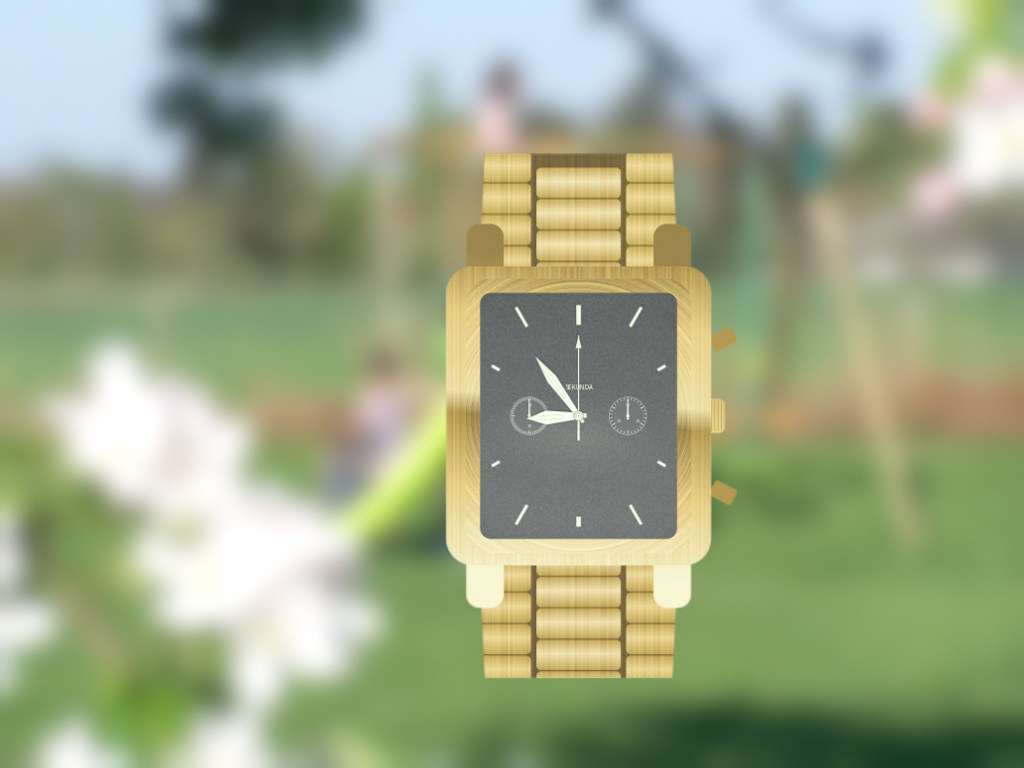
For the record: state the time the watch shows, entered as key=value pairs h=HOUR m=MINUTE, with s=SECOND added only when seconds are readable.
h=8 m=54
